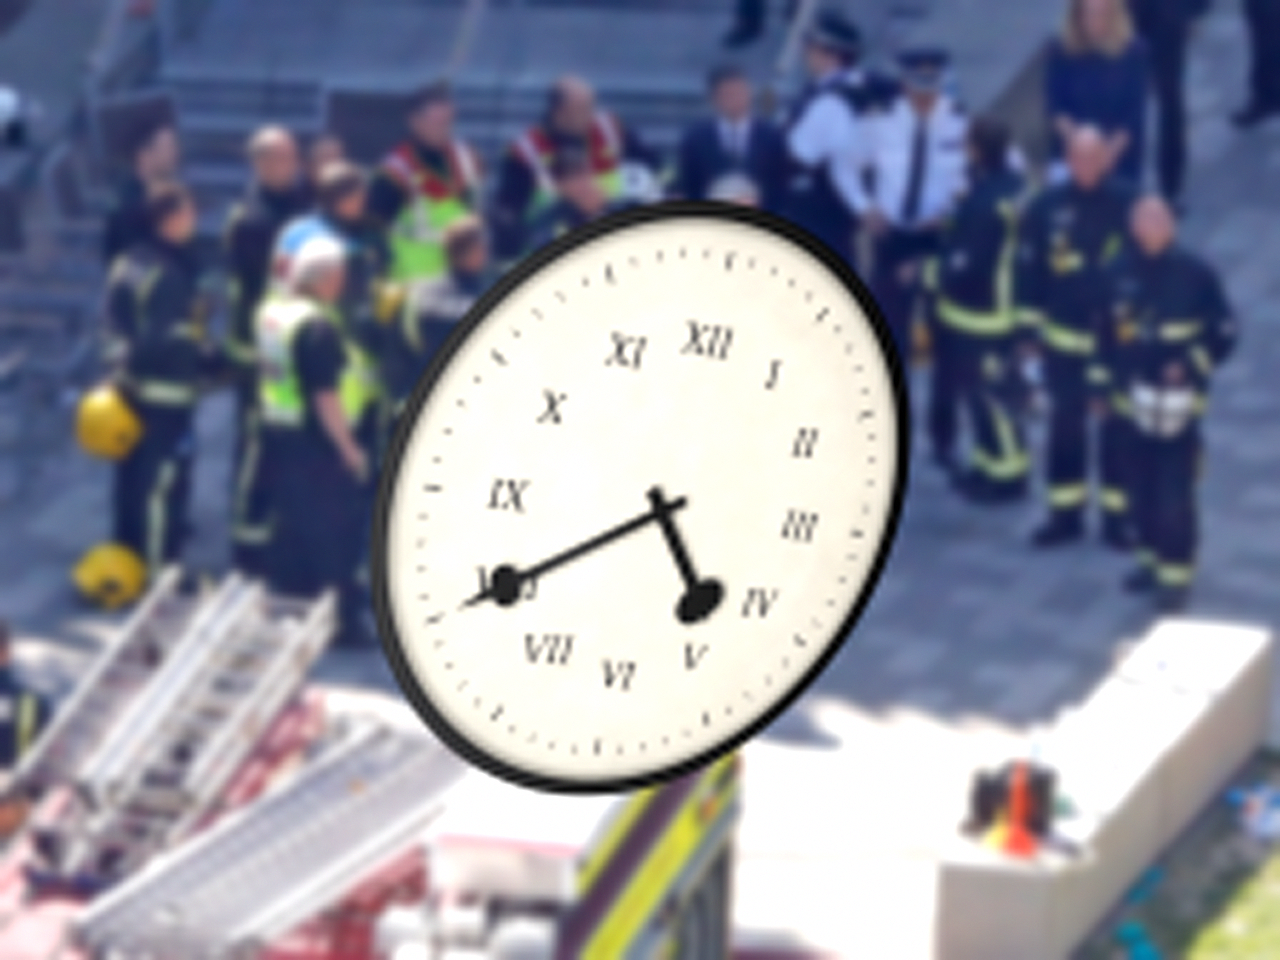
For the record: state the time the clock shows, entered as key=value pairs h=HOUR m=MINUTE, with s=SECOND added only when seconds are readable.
h=4 m=40
